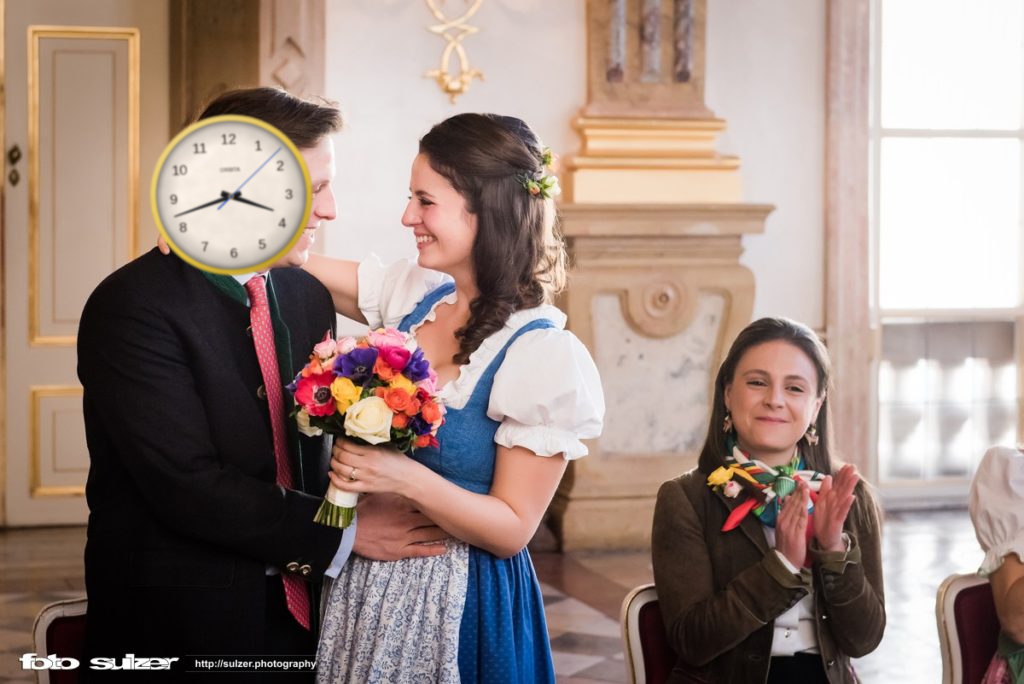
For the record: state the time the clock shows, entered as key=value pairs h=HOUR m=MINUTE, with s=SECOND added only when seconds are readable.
h=3 m=42 s=8
